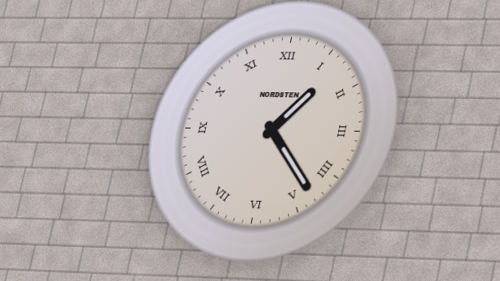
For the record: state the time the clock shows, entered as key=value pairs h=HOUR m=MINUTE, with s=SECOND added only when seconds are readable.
h=1 m=23
